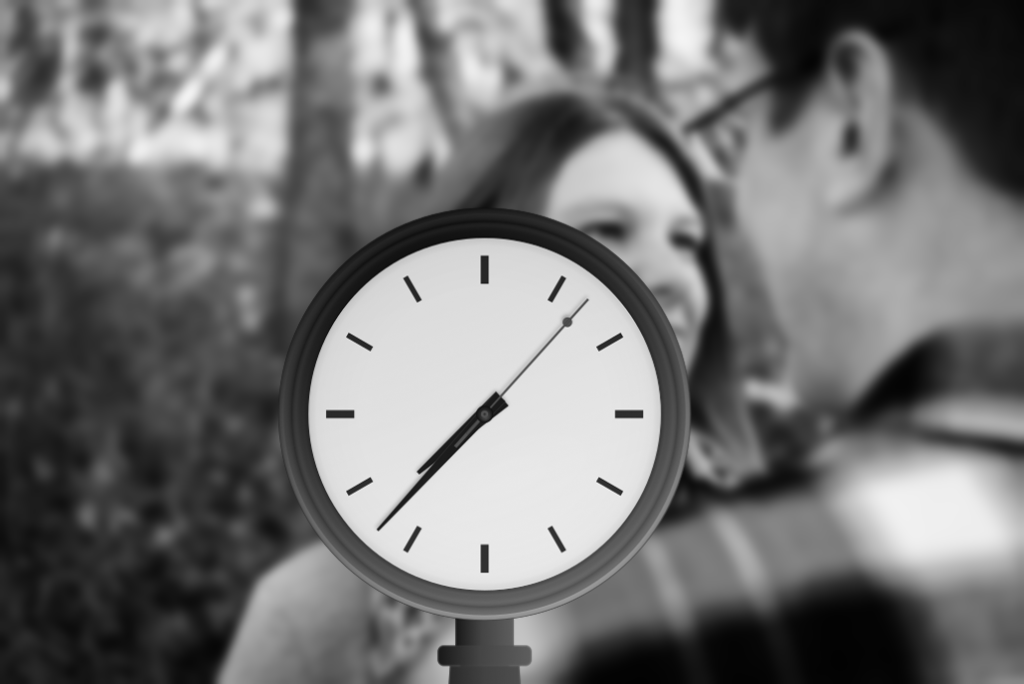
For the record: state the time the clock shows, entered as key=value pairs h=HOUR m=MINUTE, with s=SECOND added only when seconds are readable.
h=7 m=37 s=7
